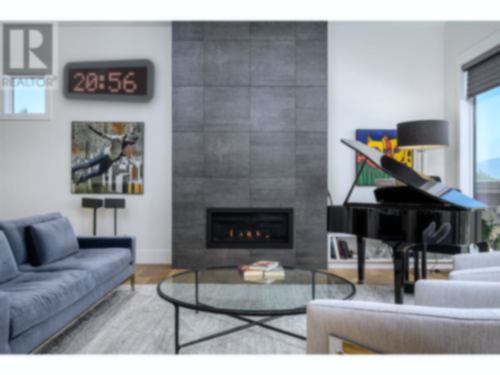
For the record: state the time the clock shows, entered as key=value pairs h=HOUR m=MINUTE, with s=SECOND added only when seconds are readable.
h=20 m=56
